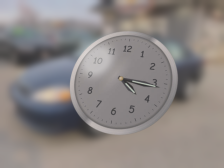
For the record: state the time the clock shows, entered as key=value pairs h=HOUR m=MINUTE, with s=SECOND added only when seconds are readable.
h=4 m=16
